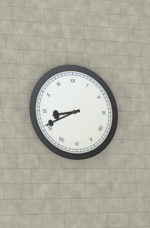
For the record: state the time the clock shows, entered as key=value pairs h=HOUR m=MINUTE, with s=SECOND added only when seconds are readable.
h=8 m=41
